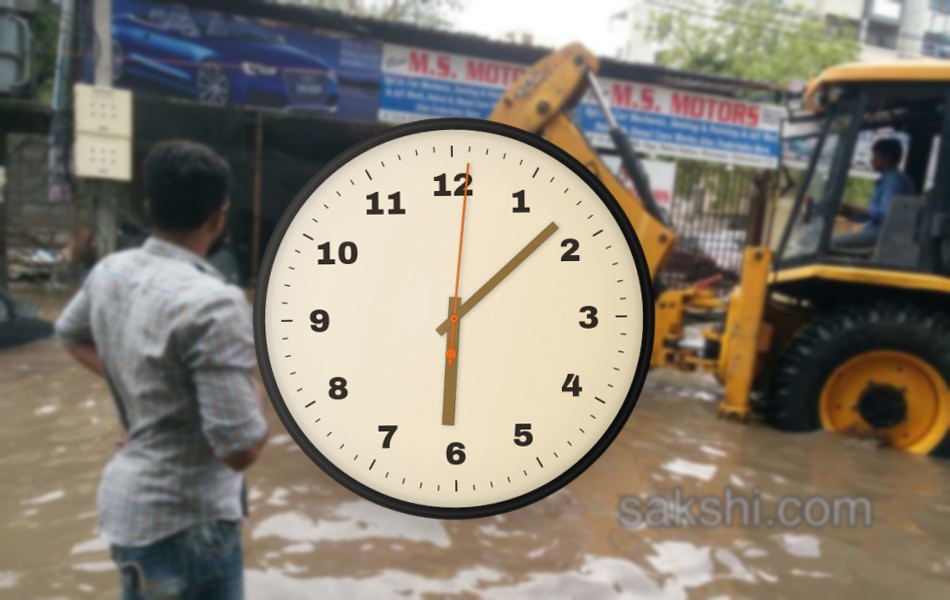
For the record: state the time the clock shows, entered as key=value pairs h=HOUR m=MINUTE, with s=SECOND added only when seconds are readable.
h=6 m=8 s=1
